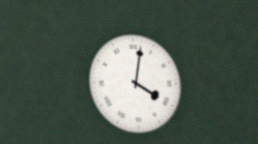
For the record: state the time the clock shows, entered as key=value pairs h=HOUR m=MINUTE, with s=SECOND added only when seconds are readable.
h=4 m=2
